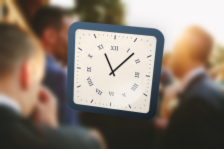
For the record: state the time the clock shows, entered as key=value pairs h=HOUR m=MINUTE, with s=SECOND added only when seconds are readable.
h=11 m=7
